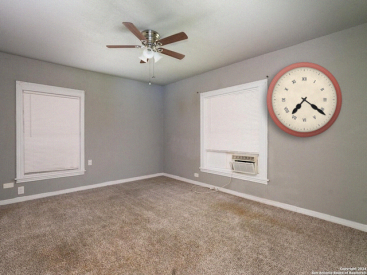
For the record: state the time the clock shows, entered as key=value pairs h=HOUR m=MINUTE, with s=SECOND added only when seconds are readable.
h=7 m=21
